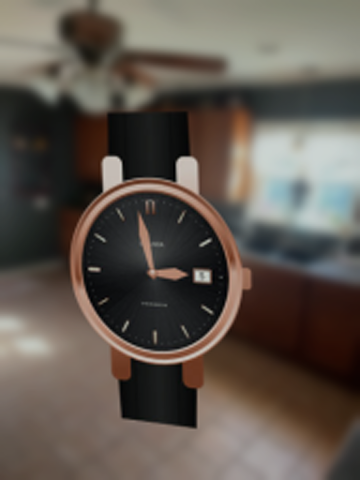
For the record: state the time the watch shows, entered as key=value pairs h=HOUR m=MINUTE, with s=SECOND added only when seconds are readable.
h=2 m=58
